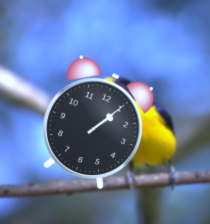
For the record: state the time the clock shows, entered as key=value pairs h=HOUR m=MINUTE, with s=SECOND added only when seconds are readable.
h=1 m=5
